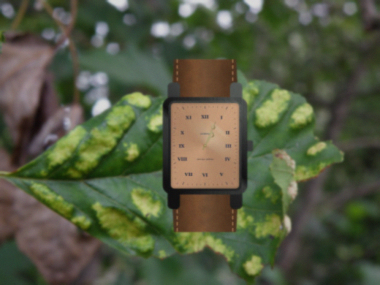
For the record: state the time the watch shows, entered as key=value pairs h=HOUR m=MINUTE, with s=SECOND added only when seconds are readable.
h=1 m=4
